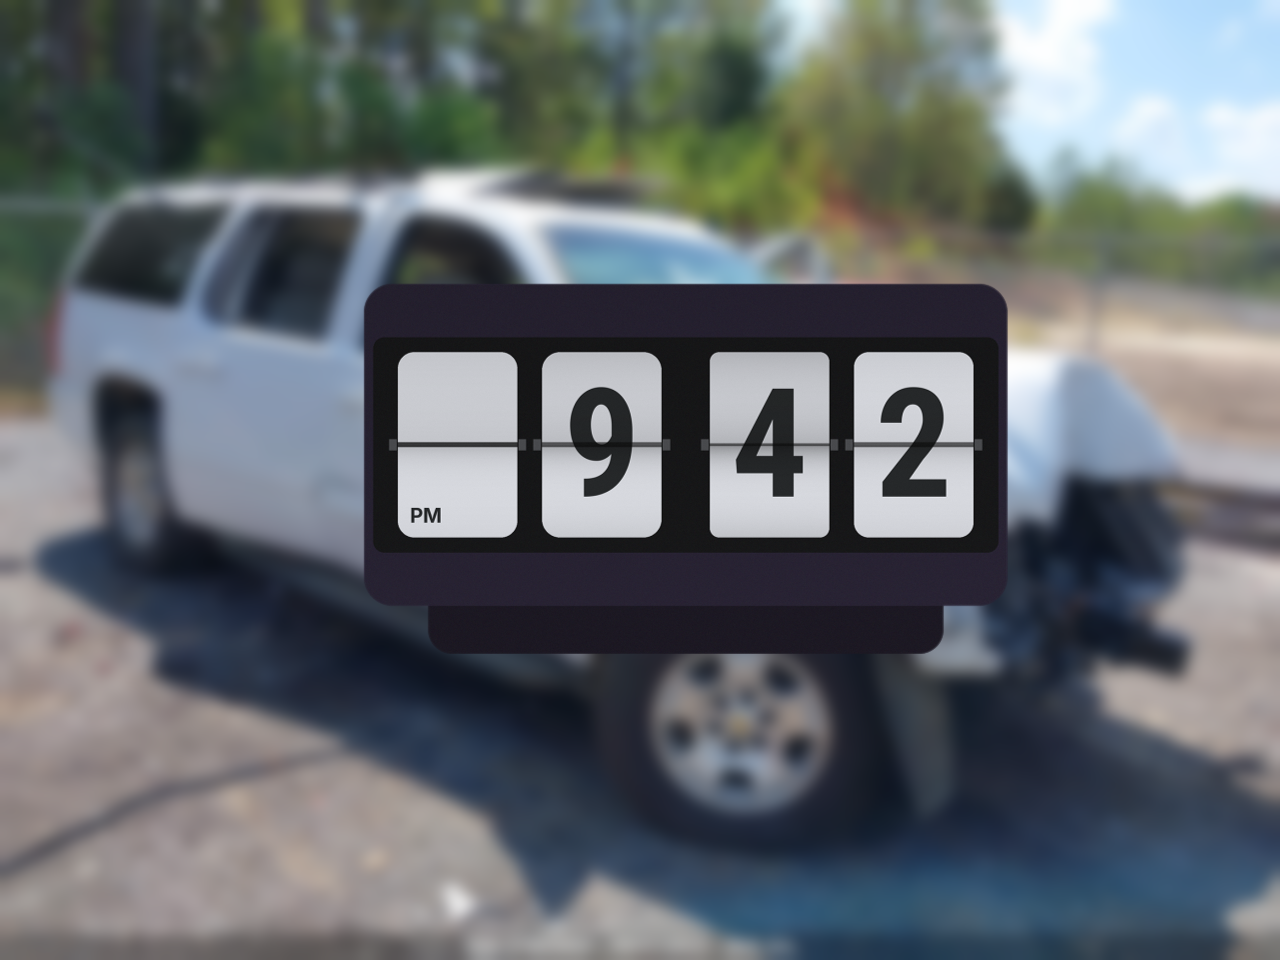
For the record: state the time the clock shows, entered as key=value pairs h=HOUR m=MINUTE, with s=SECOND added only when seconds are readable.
h=9 m=42
